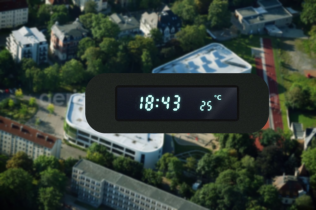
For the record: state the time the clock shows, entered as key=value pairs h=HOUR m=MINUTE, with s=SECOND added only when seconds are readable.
h=18 m=43
